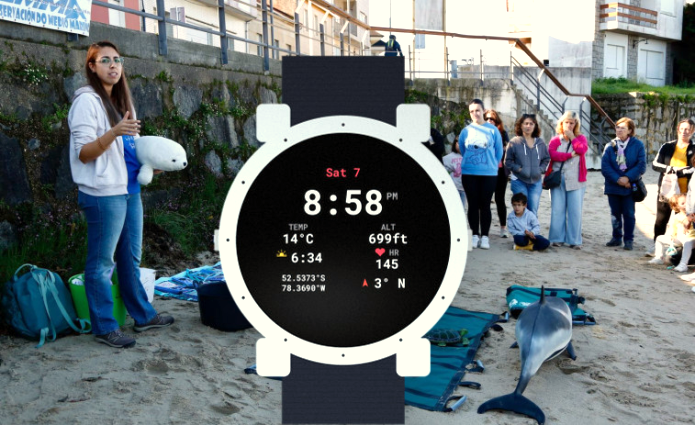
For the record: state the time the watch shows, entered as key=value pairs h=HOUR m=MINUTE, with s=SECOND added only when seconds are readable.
h=8 m=58
